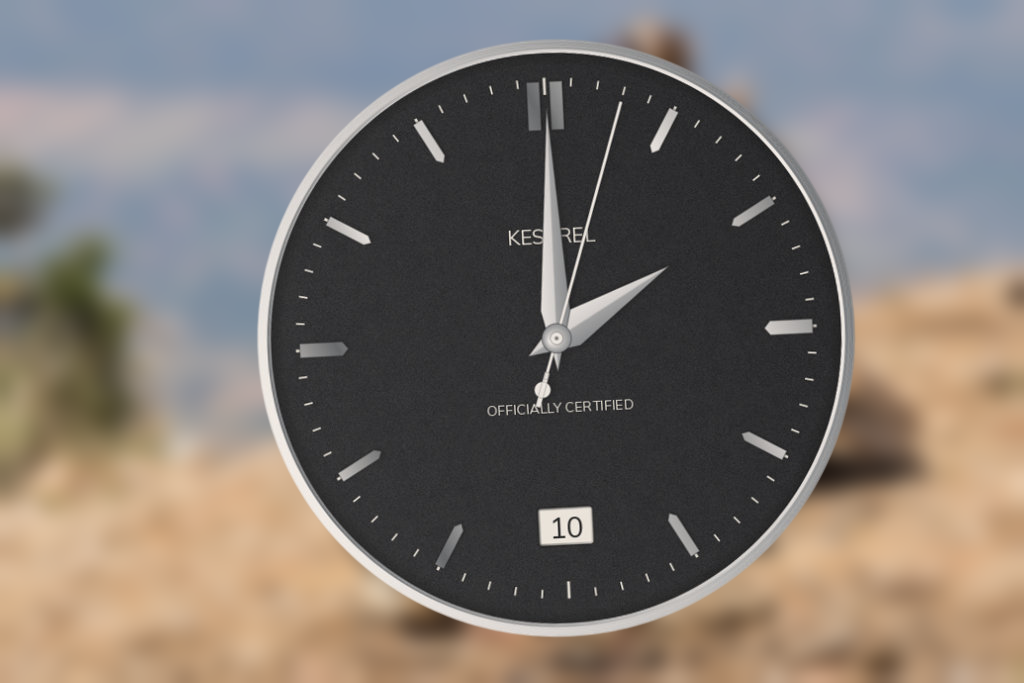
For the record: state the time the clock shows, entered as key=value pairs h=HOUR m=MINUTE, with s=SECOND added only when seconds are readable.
h=2 m=0 s=3
